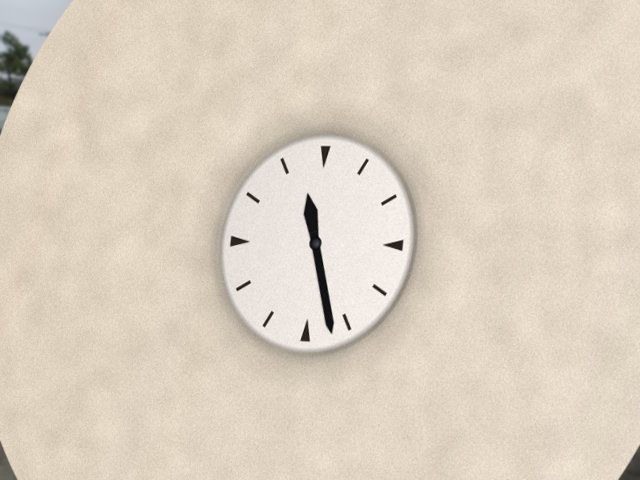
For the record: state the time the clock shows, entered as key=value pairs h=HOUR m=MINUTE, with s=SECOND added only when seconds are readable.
h=11 m=27
